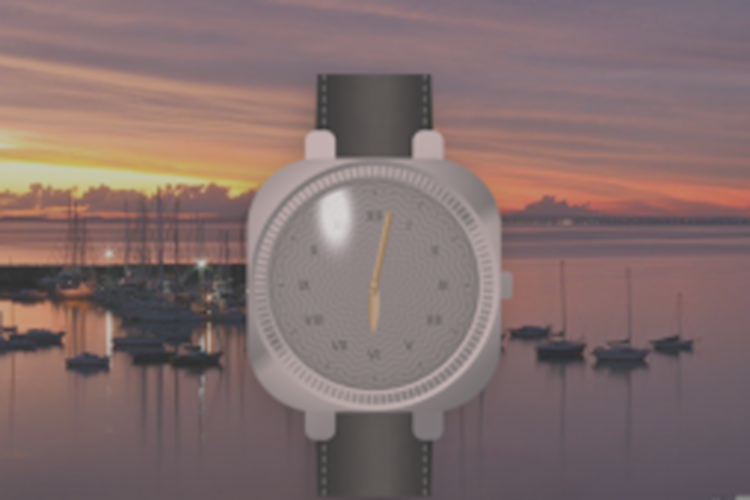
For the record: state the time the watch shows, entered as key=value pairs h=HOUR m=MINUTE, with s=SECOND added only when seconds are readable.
h=6 m=2
